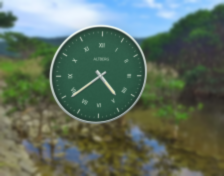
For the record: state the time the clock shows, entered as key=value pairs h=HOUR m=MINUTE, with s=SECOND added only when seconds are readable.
h=4 m=39
